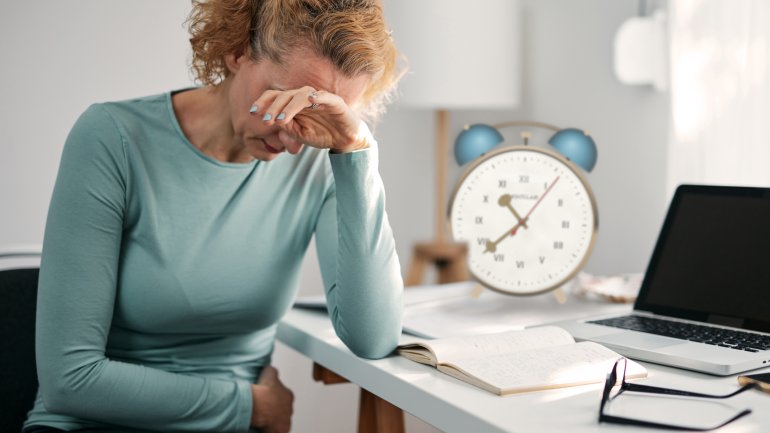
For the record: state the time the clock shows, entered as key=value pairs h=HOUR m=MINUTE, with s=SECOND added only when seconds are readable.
h=10 m=38 s=6
